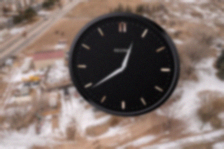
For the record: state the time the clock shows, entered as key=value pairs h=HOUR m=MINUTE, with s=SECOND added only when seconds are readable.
h=12 m=39
